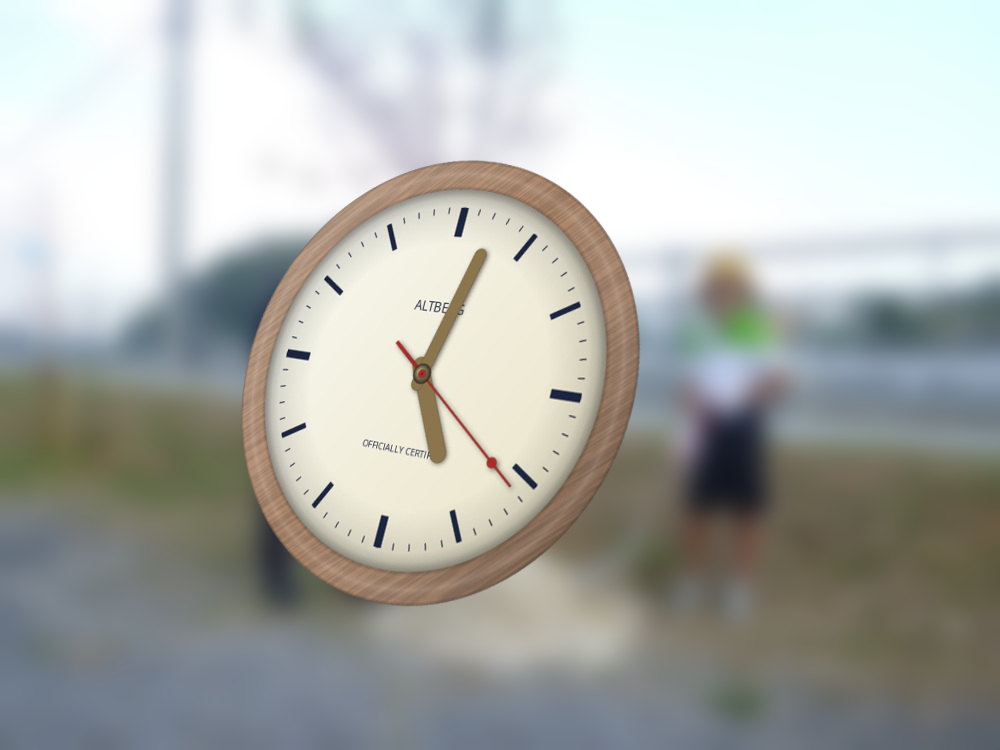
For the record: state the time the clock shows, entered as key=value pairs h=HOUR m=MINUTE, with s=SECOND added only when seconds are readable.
h=5 m=2 s=21
